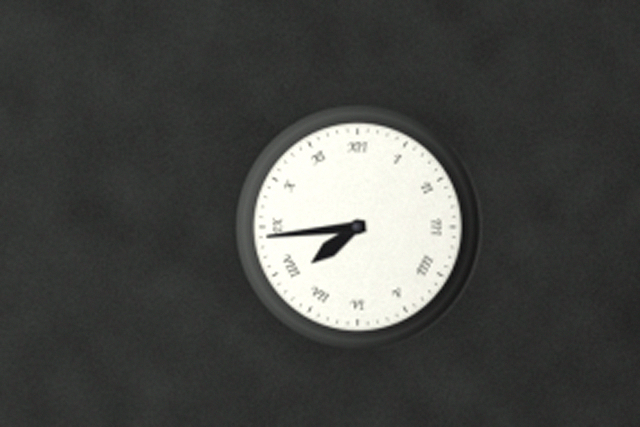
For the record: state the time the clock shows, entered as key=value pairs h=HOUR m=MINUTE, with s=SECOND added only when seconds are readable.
h=7 m=44
